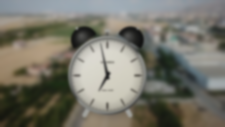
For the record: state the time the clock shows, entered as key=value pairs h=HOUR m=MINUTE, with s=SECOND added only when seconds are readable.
h=6 m=58
